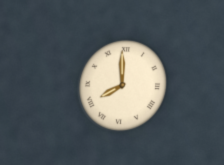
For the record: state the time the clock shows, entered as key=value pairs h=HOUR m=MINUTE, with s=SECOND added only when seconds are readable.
h=7 m=59
